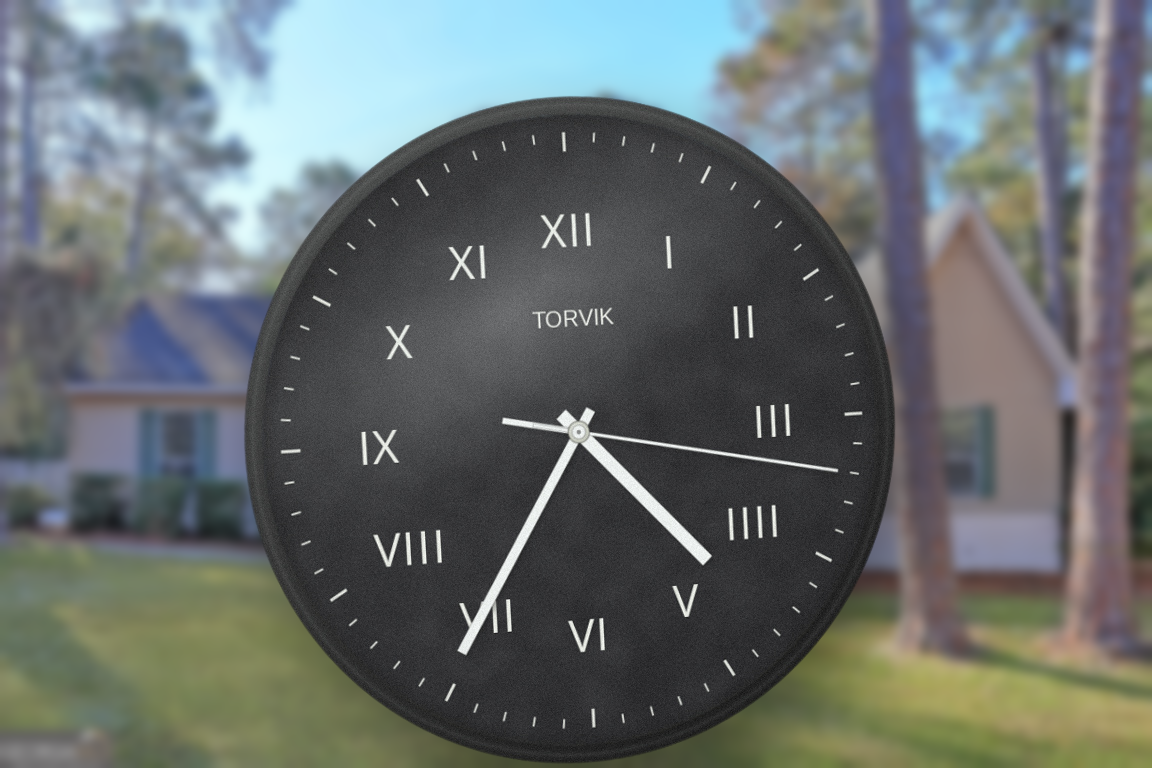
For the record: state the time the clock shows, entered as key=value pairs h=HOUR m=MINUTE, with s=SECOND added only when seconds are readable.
h=4 m=35 s=17
